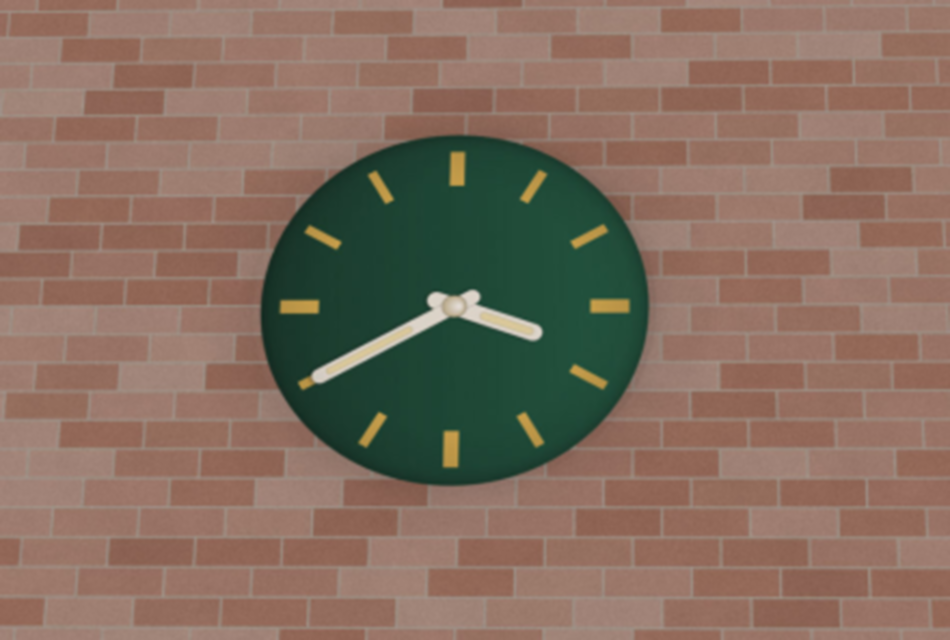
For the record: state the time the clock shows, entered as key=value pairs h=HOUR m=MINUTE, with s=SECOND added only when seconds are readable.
h=3 m=40
